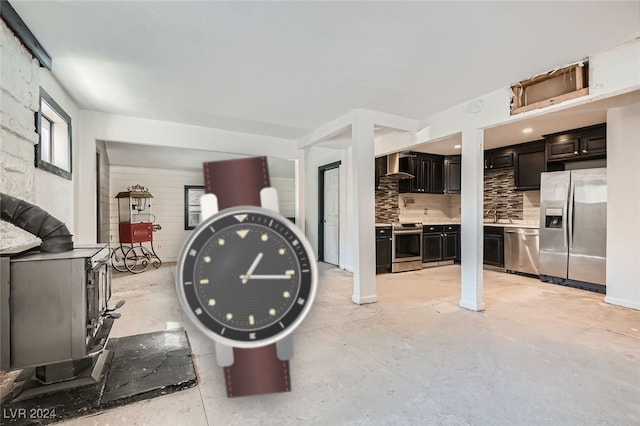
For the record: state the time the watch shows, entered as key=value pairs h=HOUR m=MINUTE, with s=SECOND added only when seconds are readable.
h=1 m=16
